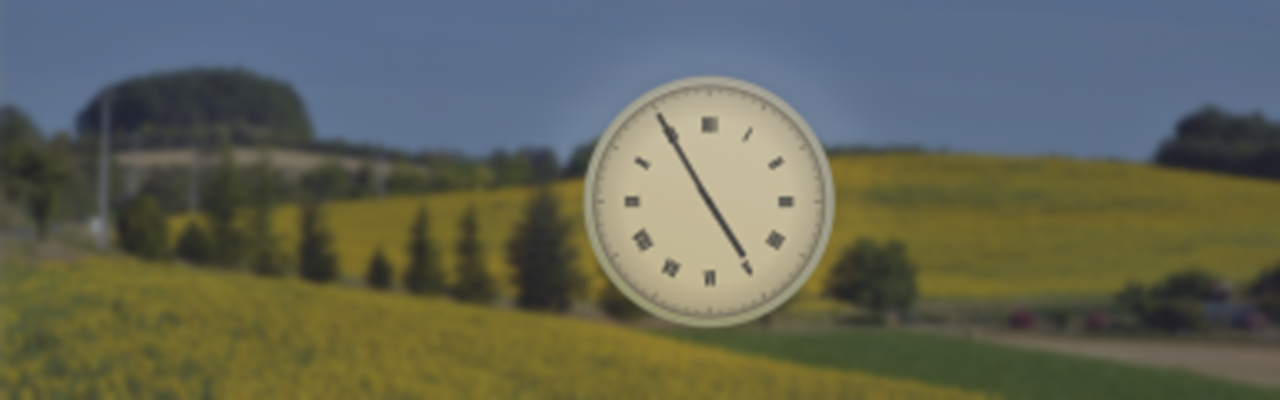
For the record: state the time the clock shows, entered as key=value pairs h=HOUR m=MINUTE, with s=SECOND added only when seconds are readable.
h=4 m=55
